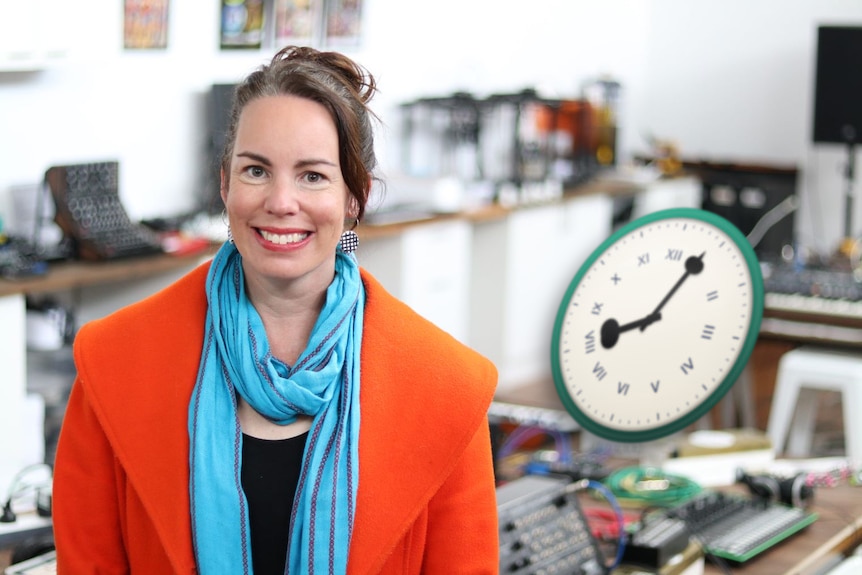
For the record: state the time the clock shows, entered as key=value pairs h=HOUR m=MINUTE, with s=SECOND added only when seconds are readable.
h=8 m=4
